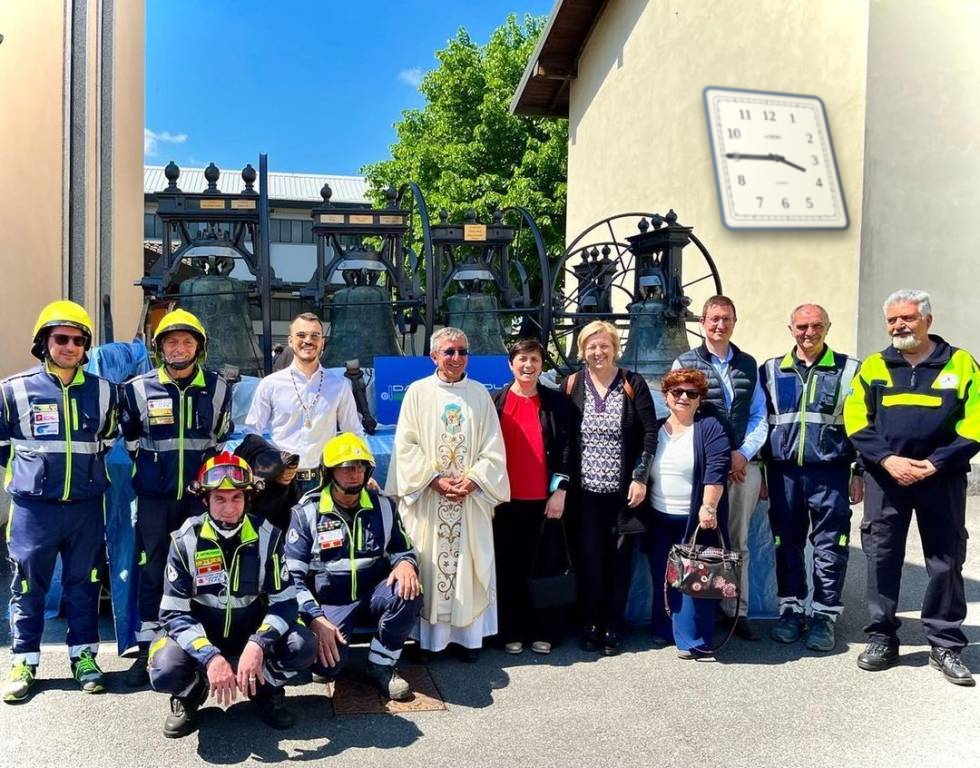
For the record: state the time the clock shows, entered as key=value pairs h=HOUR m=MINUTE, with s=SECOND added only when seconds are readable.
h=3 m=45
